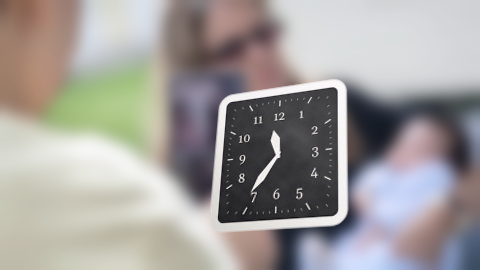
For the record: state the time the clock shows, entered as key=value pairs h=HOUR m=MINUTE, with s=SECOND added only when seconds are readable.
h=11 m=36
